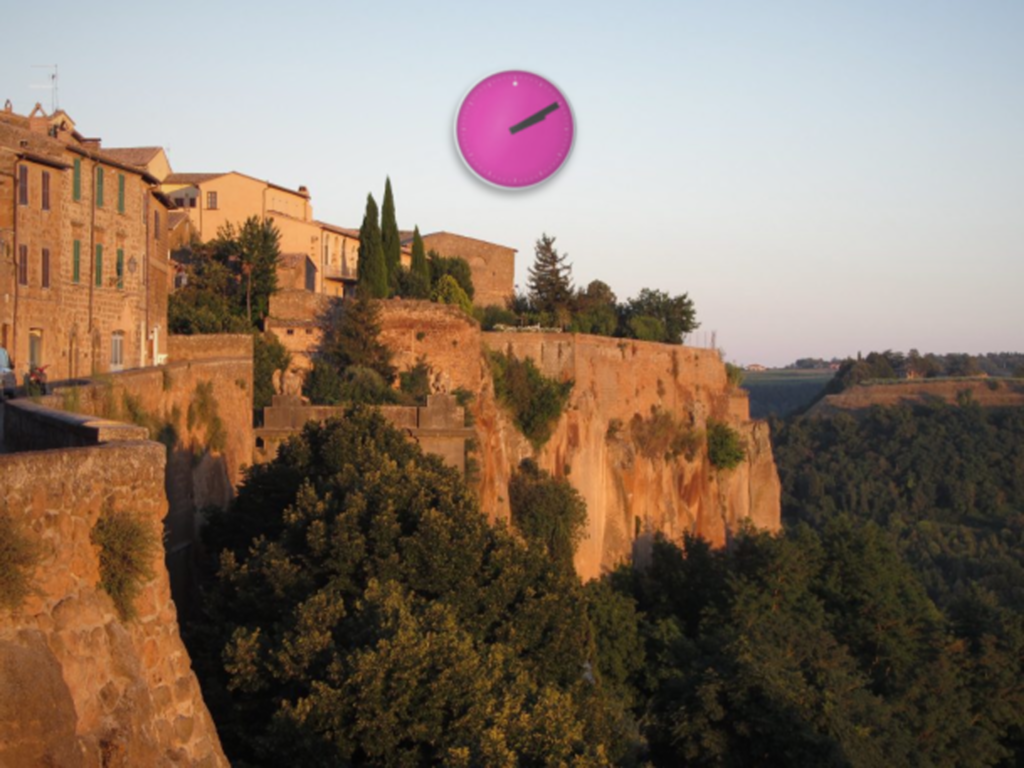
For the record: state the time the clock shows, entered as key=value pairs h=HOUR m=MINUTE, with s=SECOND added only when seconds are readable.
h=2 m=10
